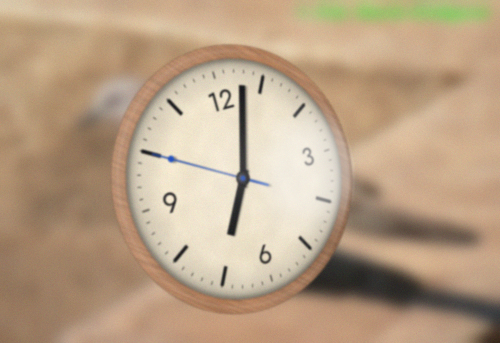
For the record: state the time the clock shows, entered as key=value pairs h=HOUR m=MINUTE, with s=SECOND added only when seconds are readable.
h=7 m=2 s=50
